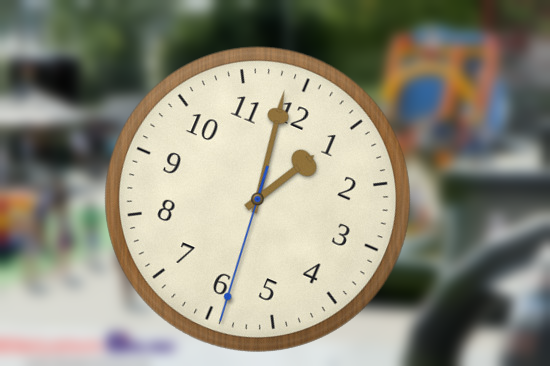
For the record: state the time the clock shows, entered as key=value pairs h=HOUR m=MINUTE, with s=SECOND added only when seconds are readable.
h=12 m=58 s=29
